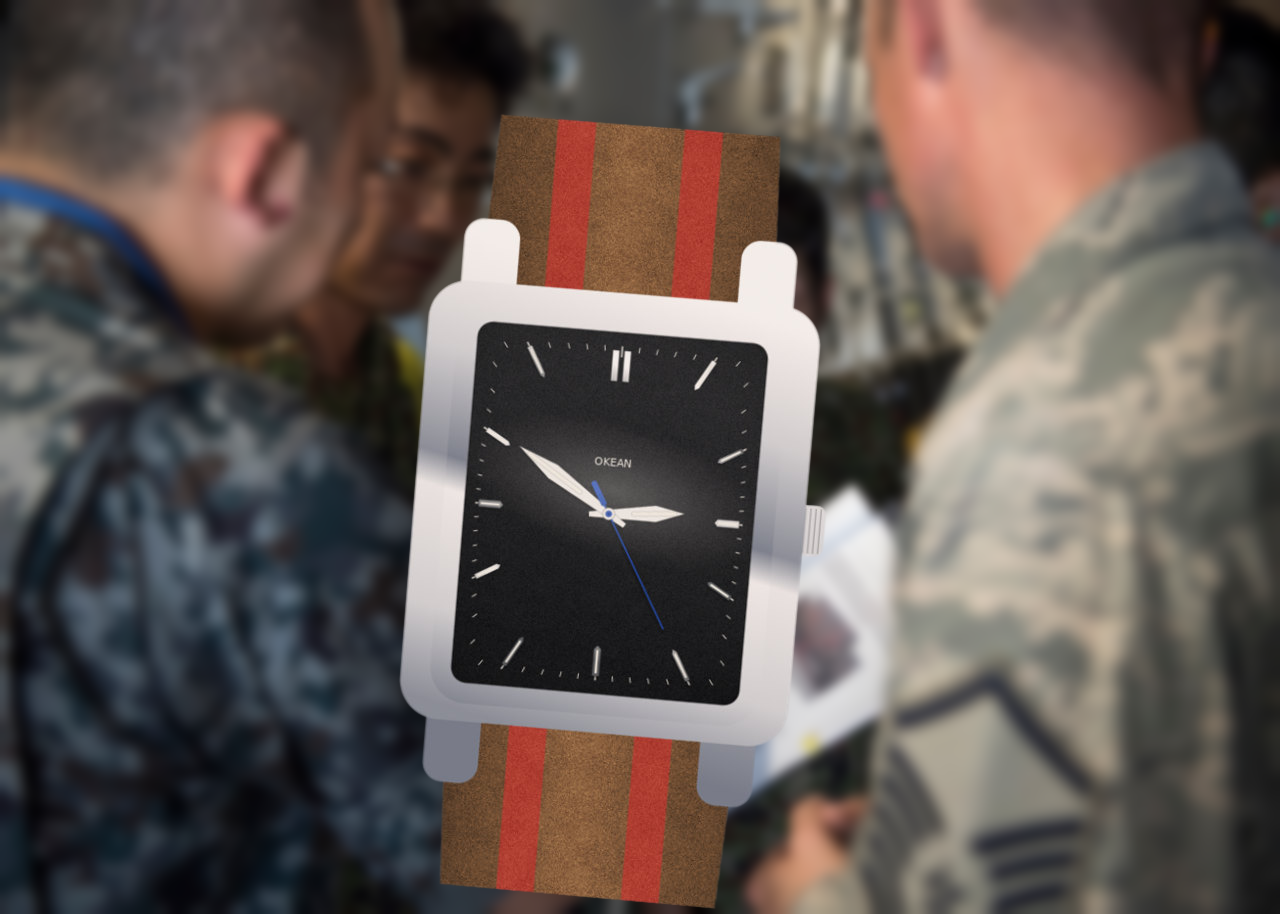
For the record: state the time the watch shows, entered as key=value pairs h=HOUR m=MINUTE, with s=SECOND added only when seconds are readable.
h=2 m=50 s=25
